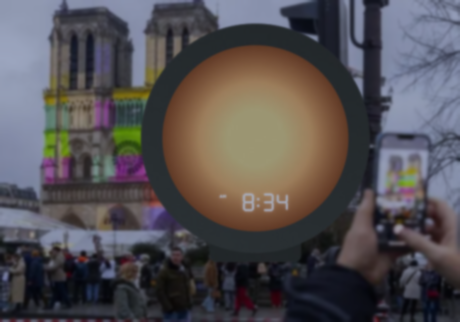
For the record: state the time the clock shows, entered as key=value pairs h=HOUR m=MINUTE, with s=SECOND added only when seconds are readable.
h=8 m=34
